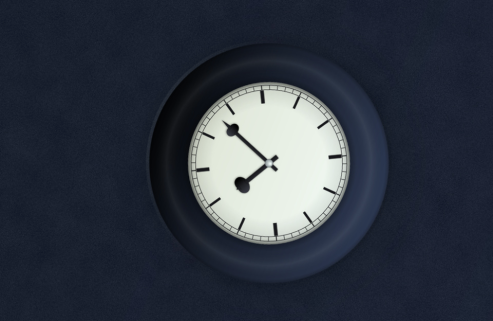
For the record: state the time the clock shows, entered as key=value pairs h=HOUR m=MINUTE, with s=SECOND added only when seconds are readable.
h=7 m=53
